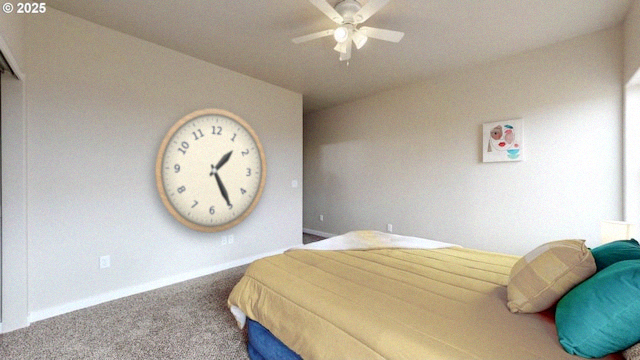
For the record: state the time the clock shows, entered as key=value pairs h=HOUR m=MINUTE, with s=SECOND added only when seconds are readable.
h=1 m=25
